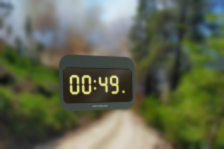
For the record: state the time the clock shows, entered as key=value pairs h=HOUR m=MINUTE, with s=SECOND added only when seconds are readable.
h=0 m=49
